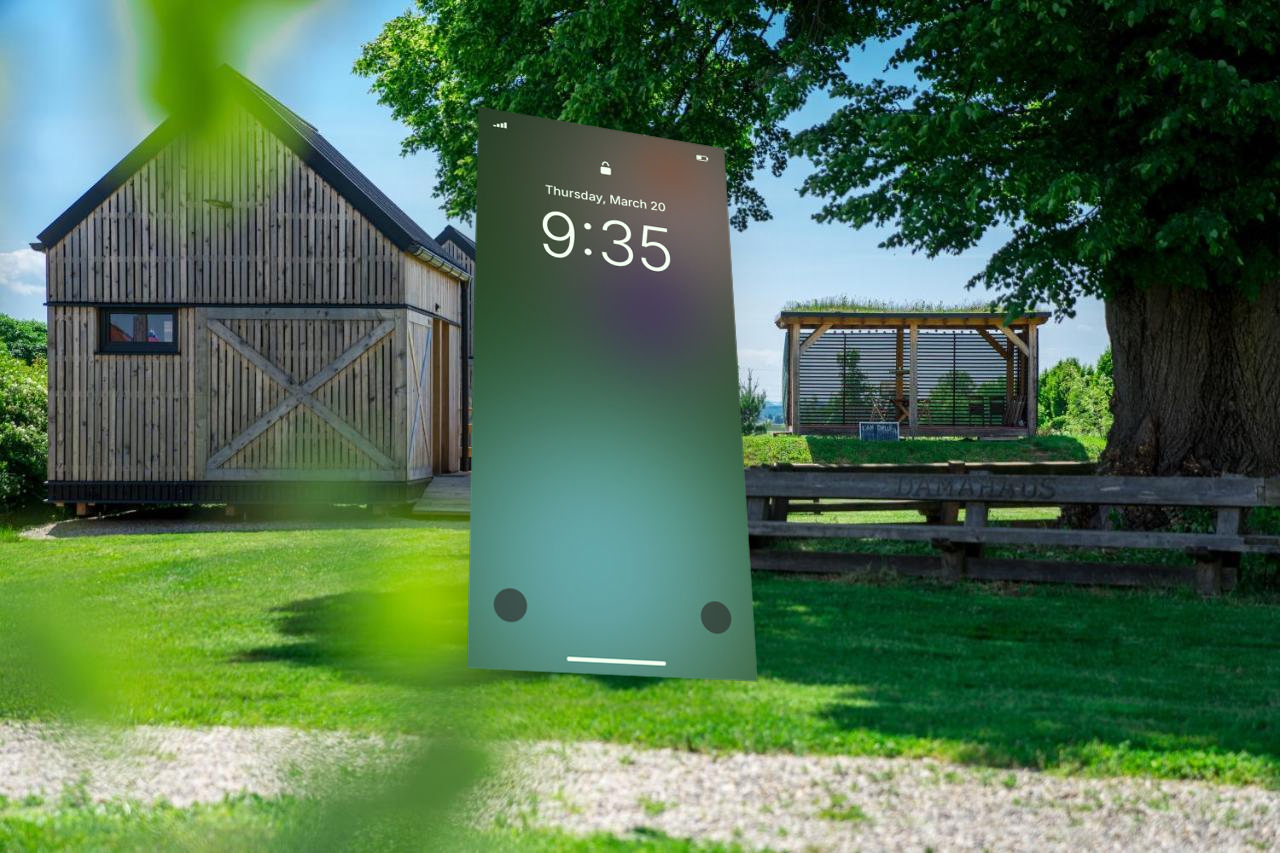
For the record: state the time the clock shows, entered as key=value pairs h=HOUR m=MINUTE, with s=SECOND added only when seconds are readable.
h=9 m=35
